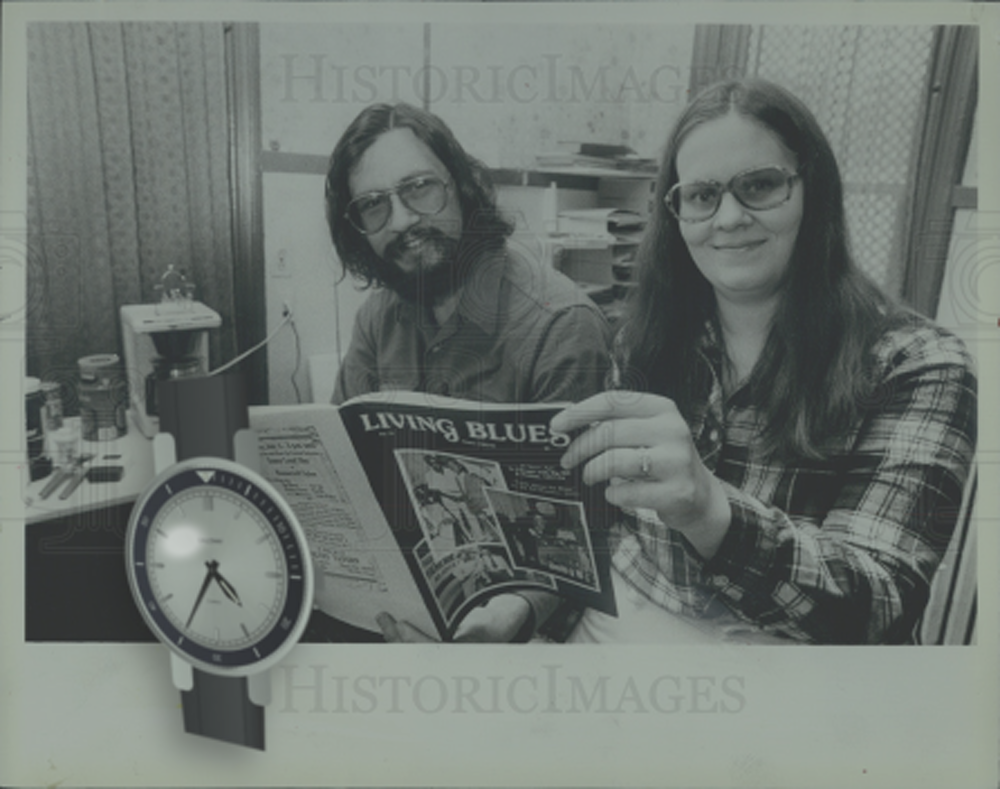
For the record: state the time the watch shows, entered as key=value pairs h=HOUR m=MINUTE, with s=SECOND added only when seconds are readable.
h=4 m=35
